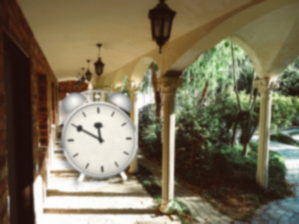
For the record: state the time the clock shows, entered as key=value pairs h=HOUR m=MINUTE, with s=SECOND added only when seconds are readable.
h=11 m=50
